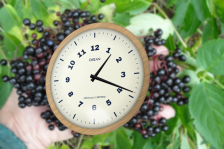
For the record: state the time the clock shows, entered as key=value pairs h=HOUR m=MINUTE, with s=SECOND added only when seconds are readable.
h=1 m=19
